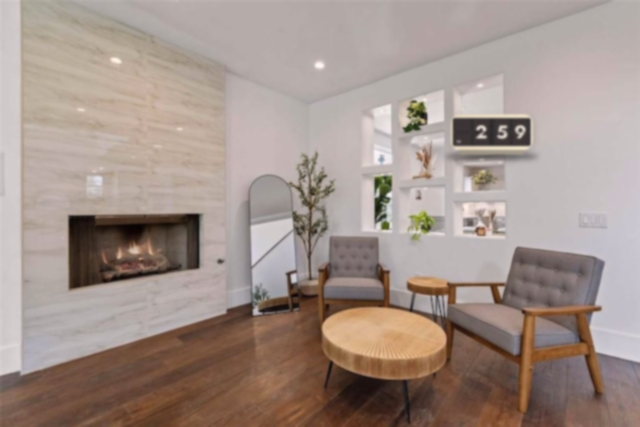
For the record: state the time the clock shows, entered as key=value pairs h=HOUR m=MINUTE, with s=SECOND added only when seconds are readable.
h=2 m=59
